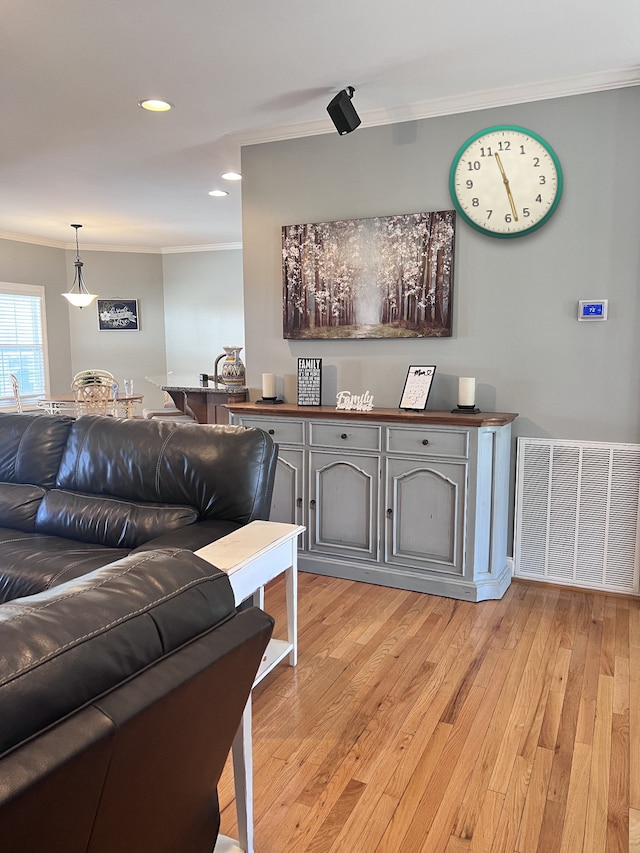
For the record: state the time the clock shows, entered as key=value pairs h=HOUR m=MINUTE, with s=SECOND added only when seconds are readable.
h=11 m=28
